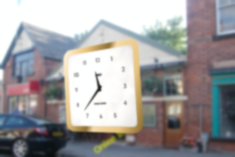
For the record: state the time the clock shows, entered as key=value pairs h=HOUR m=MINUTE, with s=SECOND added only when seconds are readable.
h=11 m=37
